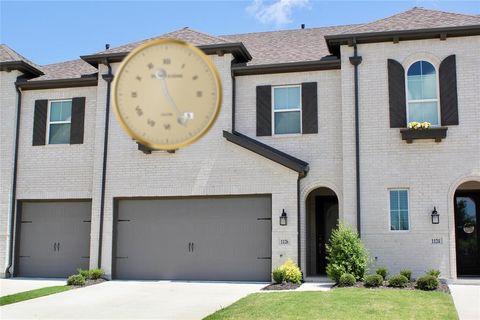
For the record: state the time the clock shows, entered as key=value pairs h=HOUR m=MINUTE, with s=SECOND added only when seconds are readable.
h=11 m=25
